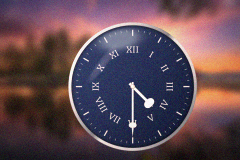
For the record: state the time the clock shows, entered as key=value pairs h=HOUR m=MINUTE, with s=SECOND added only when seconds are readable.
h=4 m=30
